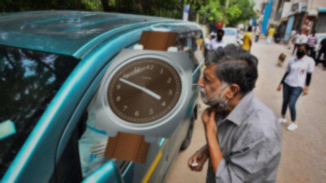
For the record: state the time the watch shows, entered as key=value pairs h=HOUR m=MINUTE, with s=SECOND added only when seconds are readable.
h=3 m=48
